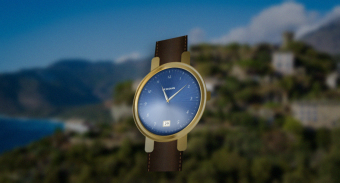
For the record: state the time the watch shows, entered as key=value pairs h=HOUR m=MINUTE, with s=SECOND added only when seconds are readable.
h=11 m=9
